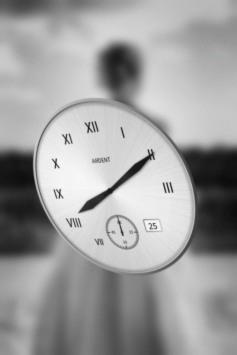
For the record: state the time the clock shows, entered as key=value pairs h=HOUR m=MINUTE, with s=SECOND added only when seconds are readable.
h=8 m=10
